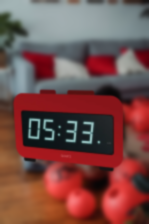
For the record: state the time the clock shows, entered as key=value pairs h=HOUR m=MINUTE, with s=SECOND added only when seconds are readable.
h=5 m=33
